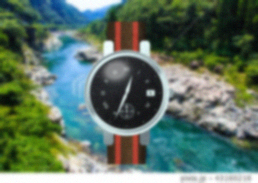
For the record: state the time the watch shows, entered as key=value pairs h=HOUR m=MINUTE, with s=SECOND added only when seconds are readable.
h=12 m=34
